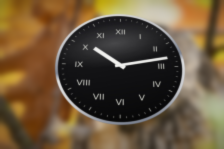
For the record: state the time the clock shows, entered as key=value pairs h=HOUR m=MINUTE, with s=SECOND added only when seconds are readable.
h=10 m=13
